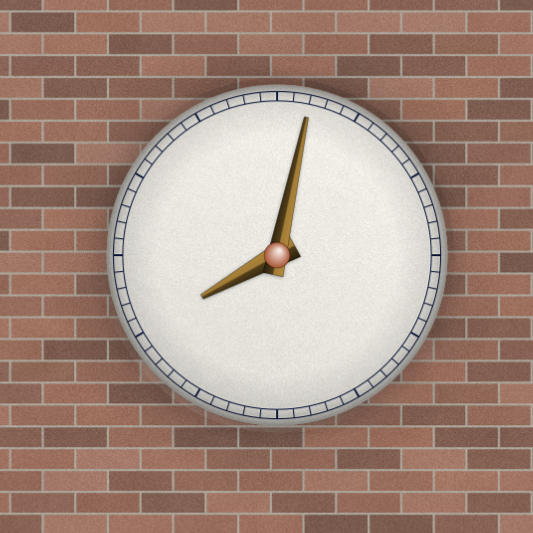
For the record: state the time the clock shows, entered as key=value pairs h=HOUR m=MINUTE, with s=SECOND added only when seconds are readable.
h=8 m=2
